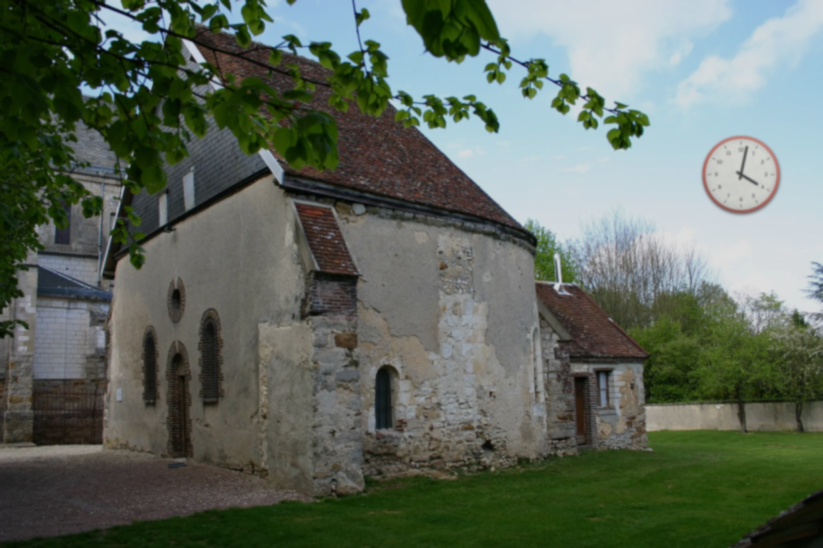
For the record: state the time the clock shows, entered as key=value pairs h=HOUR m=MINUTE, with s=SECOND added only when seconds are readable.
h=4 m=2
